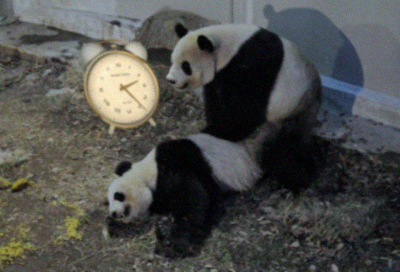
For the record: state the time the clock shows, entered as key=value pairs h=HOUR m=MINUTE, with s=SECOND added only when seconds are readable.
h=2 m=24
